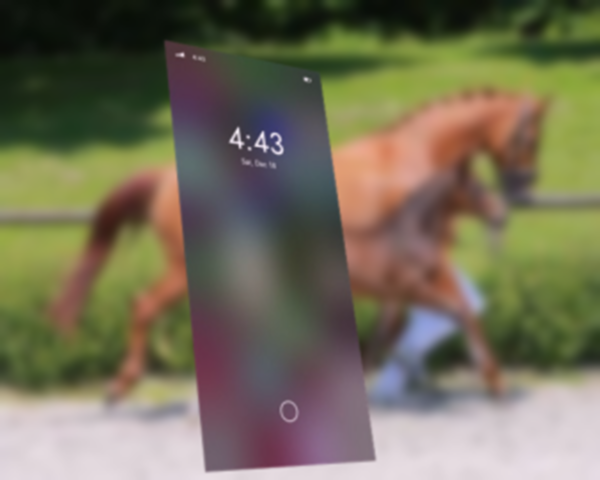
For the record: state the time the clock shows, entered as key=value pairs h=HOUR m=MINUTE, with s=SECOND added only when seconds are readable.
h=4 m=43
